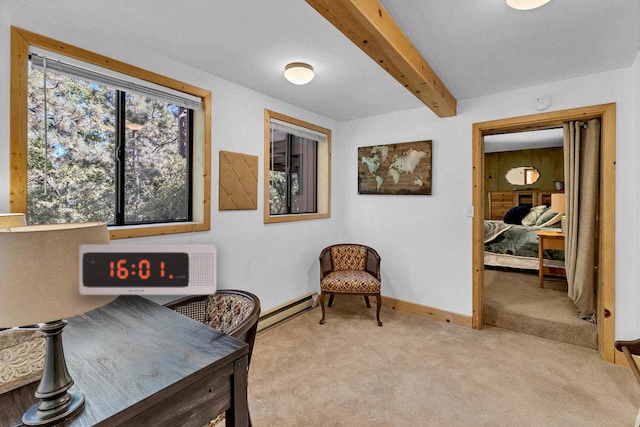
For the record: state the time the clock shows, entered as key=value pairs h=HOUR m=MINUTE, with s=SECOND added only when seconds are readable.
h=16 m=1
